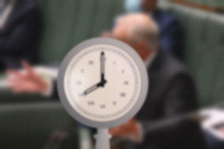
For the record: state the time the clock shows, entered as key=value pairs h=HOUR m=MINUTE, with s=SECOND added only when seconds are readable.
h=8 m=0
